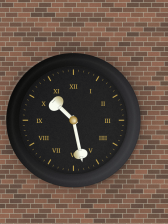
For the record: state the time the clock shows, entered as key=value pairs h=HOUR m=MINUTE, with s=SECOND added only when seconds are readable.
h=10 m=28
